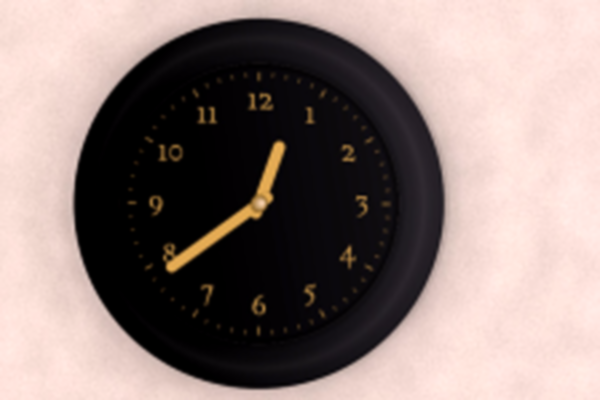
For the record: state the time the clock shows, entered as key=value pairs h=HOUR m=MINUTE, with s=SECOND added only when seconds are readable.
h=12 m=39
